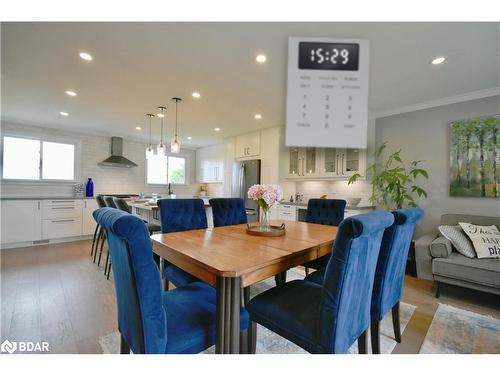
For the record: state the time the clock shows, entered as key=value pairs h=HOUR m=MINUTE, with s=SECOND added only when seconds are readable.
h=15 m=29
